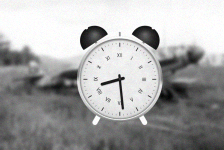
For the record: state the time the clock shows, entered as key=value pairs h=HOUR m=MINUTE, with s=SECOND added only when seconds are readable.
h=8 m=29
